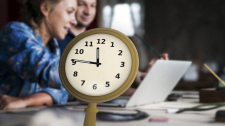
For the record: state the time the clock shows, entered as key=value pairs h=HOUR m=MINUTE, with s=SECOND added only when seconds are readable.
h=11 m=46
